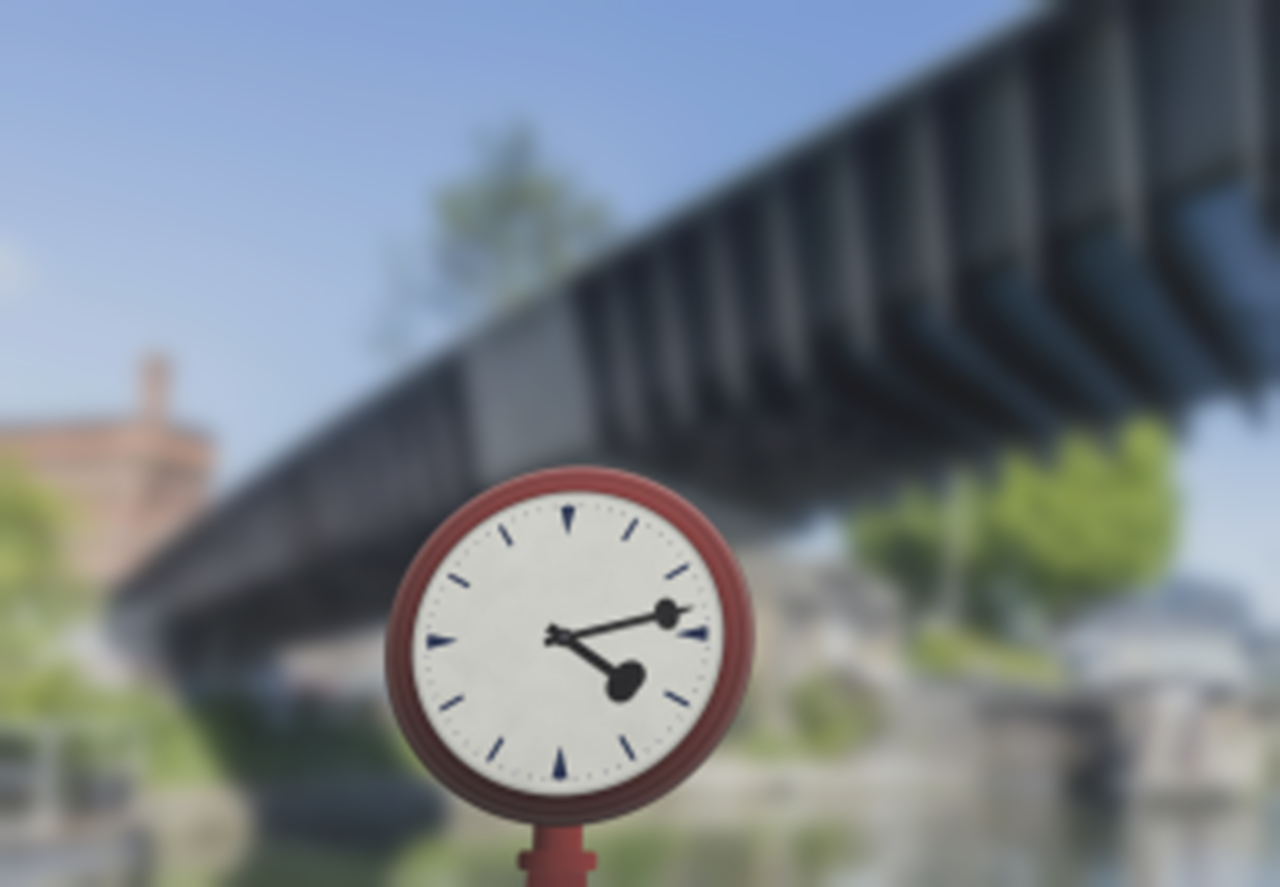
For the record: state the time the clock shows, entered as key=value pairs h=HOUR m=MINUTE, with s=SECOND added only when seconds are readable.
h=4 m=13
